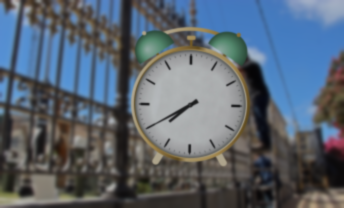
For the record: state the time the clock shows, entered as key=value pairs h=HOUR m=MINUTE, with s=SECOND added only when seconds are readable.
h=7 m=40
